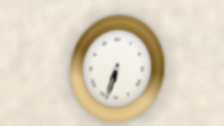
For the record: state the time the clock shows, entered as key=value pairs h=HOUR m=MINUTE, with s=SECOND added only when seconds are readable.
h=6 m=33
